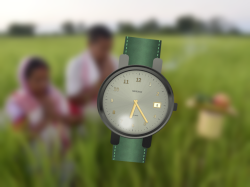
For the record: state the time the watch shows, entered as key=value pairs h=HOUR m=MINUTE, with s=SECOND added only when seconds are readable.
h=6 m=24
